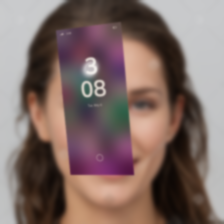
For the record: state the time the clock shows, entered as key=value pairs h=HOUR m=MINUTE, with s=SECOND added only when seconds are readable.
h=3 m=8
